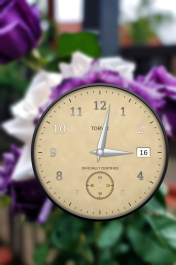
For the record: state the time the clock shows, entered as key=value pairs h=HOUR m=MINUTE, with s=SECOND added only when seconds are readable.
h=3 m=2
